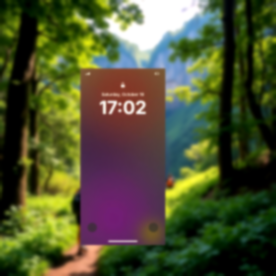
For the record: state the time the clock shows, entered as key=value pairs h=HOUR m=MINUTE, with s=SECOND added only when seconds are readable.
h=17 m=2
